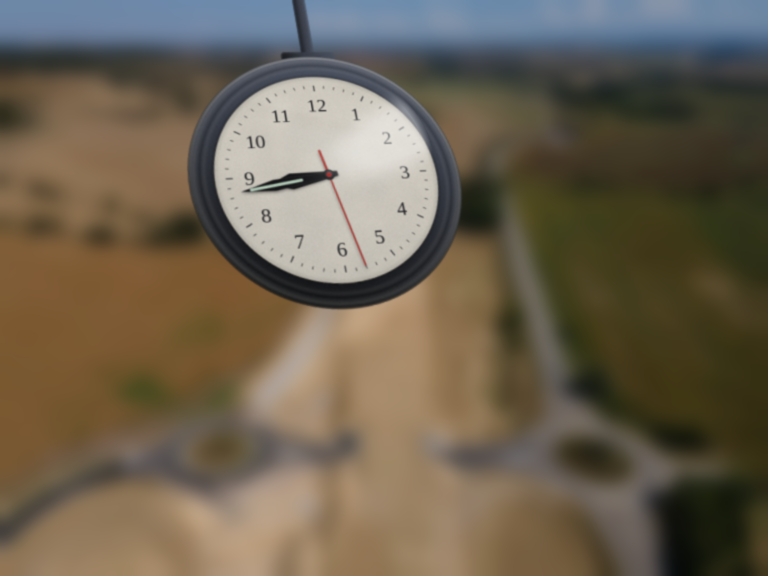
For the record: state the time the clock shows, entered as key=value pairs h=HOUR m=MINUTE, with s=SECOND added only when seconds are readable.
h=8 m=43 s=28
